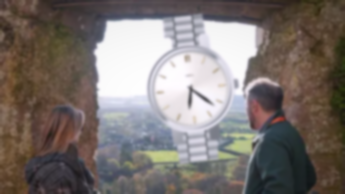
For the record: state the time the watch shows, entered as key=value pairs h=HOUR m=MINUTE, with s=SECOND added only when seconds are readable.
h=6 m=22
